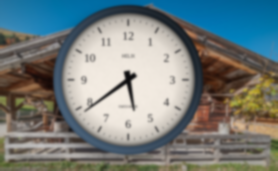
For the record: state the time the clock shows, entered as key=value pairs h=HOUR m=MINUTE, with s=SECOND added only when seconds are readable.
h=5 m=39
